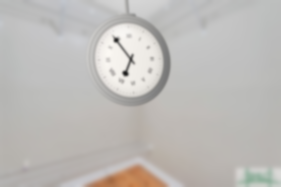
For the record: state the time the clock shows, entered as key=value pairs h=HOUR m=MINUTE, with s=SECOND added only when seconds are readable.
h=6 m=54
